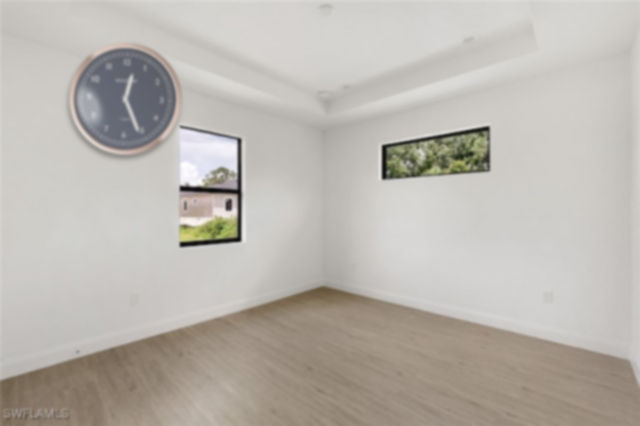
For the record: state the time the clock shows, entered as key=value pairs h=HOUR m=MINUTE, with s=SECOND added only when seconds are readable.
h=12 m=26
